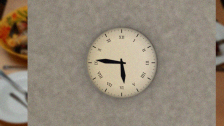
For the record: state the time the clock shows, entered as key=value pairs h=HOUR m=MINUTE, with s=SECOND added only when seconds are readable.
h=5 m=46
